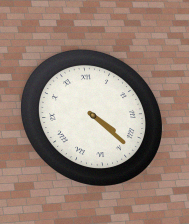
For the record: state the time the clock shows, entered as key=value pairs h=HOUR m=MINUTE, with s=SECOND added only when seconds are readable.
h=4 m=23
